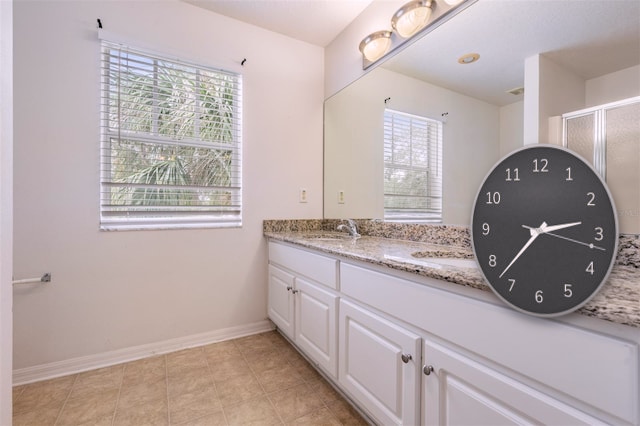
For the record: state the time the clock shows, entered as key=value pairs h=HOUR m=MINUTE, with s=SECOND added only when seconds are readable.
h=2 m=37 s=17
